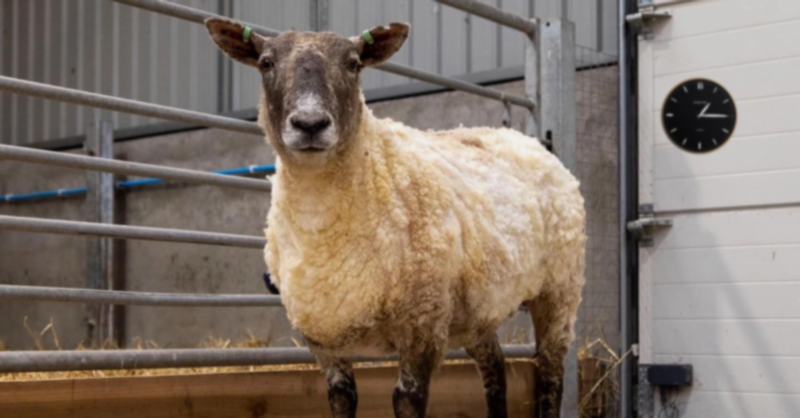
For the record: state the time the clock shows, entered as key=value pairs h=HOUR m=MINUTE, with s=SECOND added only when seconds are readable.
h=1 m=15
